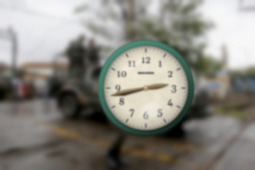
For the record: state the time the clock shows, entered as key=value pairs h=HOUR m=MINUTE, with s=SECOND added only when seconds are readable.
h=2 m=43
